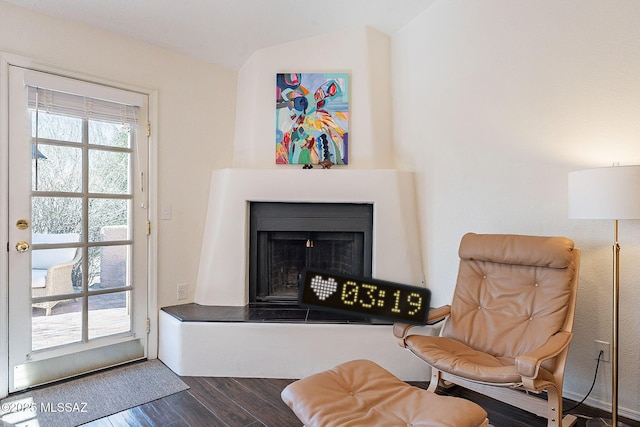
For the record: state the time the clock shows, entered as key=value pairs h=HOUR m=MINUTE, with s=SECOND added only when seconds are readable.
h=3 m=19
